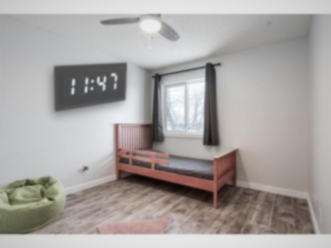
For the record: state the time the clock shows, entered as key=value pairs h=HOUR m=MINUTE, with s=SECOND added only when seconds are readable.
h=11 m=47
